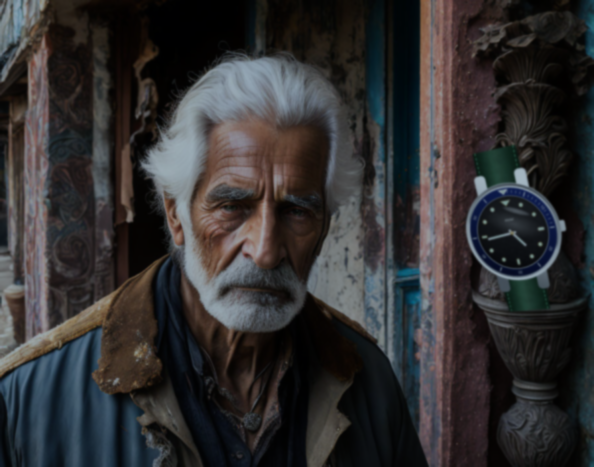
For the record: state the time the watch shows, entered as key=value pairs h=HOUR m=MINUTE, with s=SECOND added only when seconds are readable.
h=4 m=44
